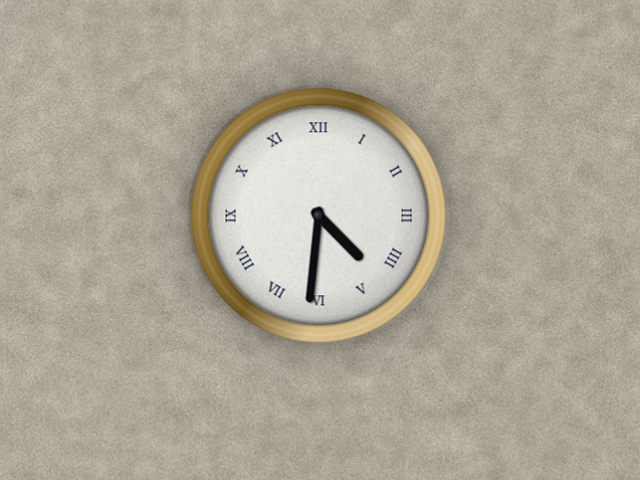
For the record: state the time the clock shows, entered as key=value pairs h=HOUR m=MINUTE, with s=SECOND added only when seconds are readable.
h=4 m=31
